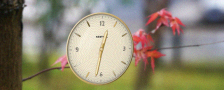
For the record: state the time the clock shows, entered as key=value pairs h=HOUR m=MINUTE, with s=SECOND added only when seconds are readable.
h=12 m=32
